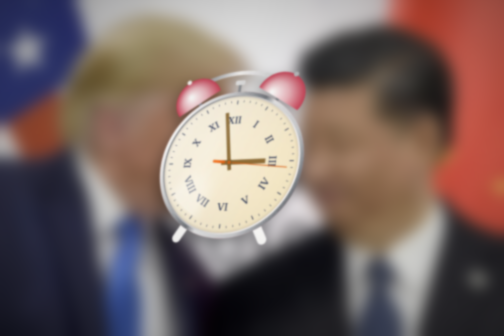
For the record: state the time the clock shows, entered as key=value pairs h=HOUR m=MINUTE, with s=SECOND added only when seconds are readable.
h=2 m=58 s=16
